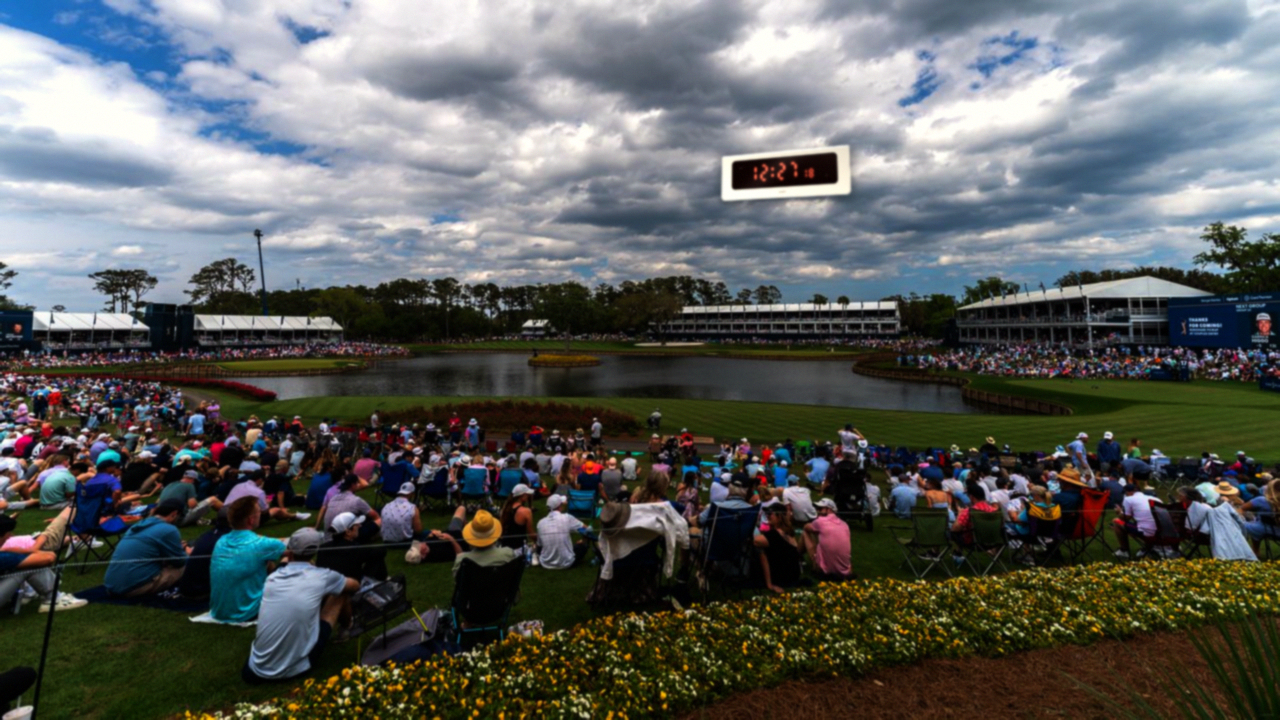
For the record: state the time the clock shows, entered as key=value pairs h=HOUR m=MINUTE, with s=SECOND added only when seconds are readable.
h=12 m=27
